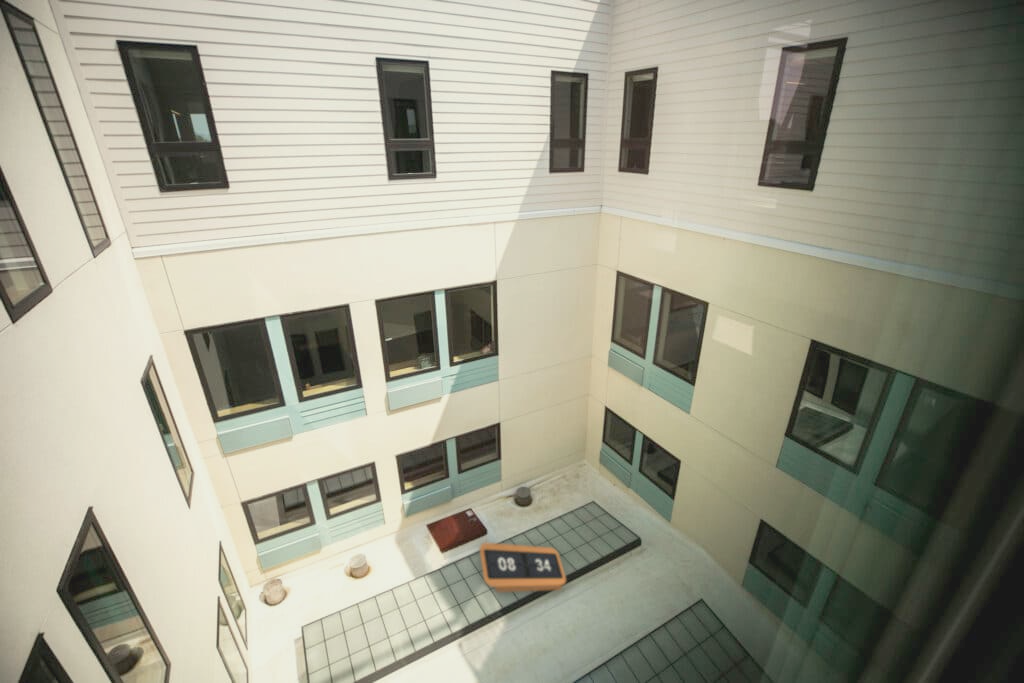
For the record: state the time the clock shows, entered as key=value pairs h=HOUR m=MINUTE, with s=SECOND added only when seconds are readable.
h=8 m=34
